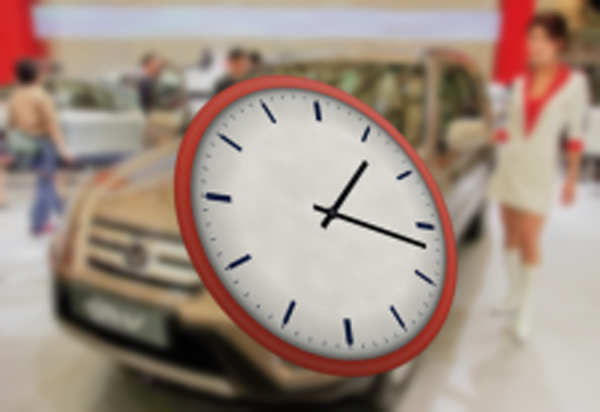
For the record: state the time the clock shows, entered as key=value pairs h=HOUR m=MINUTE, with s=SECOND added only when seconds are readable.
h=1 m=17
